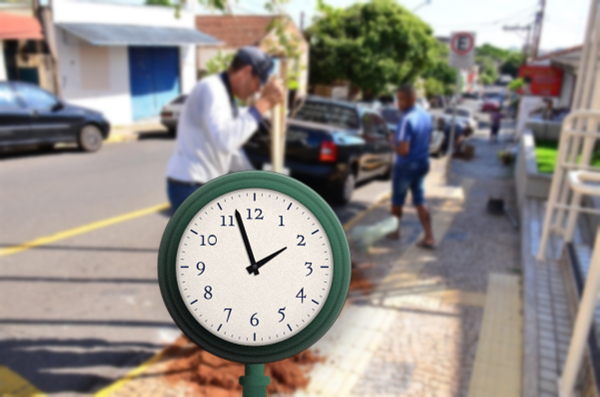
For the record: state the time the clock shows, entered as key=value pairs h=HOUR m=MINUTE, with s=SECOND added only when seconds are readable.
h=1 m=57
